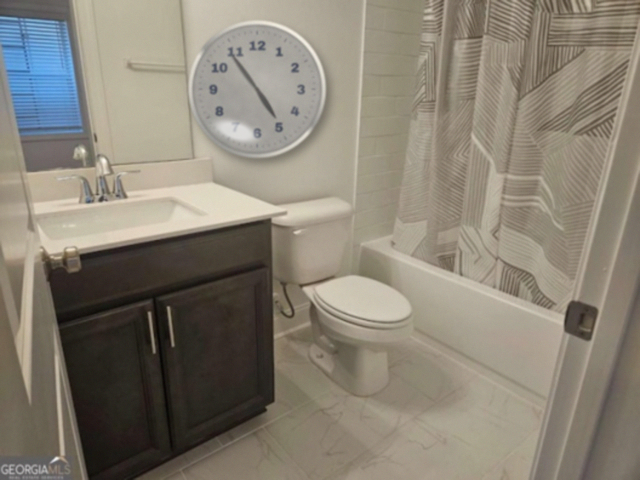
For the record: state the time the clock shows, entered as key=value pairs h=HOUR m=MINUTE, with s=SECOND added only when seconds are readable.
h=4 m=54
